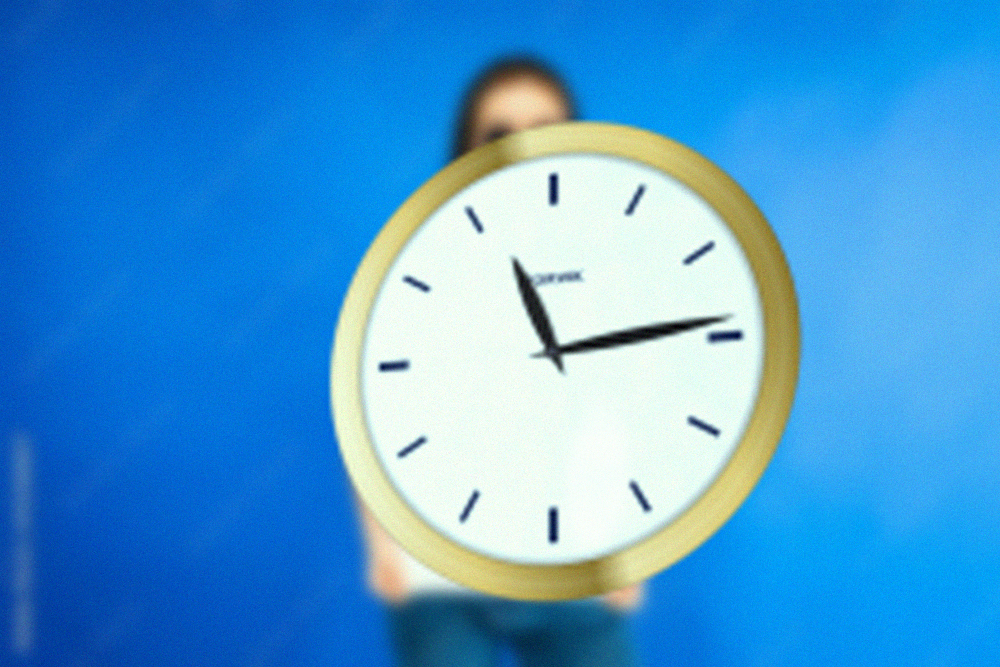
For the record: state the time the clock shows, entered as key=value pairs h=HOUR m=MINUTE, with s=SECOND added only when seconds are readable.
h=11 m=14
